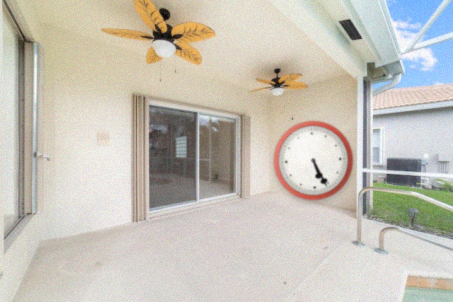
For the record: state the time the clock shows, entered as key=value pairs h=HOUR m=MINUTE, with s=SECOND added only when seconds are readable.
h=5 m=26
